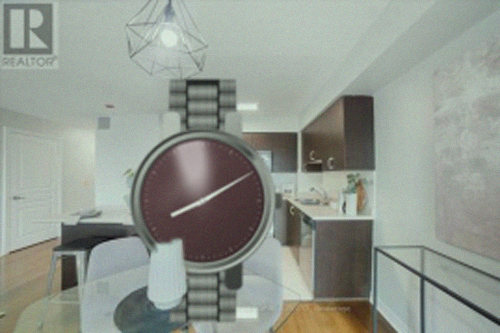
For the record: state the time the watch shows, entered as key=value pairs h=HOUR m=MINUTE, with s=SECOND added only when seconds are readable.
h=8 m=10
